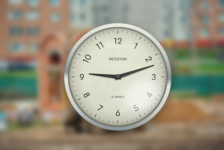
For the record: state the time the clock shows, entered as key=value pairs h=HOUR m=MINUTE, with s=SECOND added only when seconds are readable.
h=9 m=12
